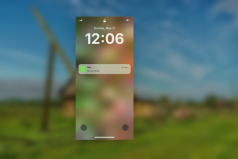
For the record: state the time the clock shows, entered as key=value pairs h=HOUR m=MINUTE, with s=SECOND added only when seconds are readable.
h=12 m=6
